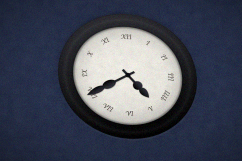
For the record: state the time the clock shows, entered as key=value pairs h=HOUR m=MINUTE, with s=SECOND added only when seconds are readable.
h=4 m=40
